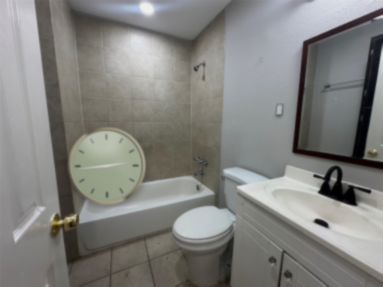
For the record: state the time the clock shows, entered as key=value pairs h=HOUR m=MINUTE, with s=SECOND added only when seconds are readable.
h=2 m=44
